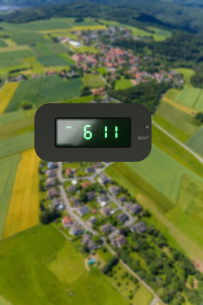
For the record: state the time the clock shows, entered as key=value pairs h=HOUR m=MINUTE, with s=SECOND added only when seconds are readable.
h=6 m=11
